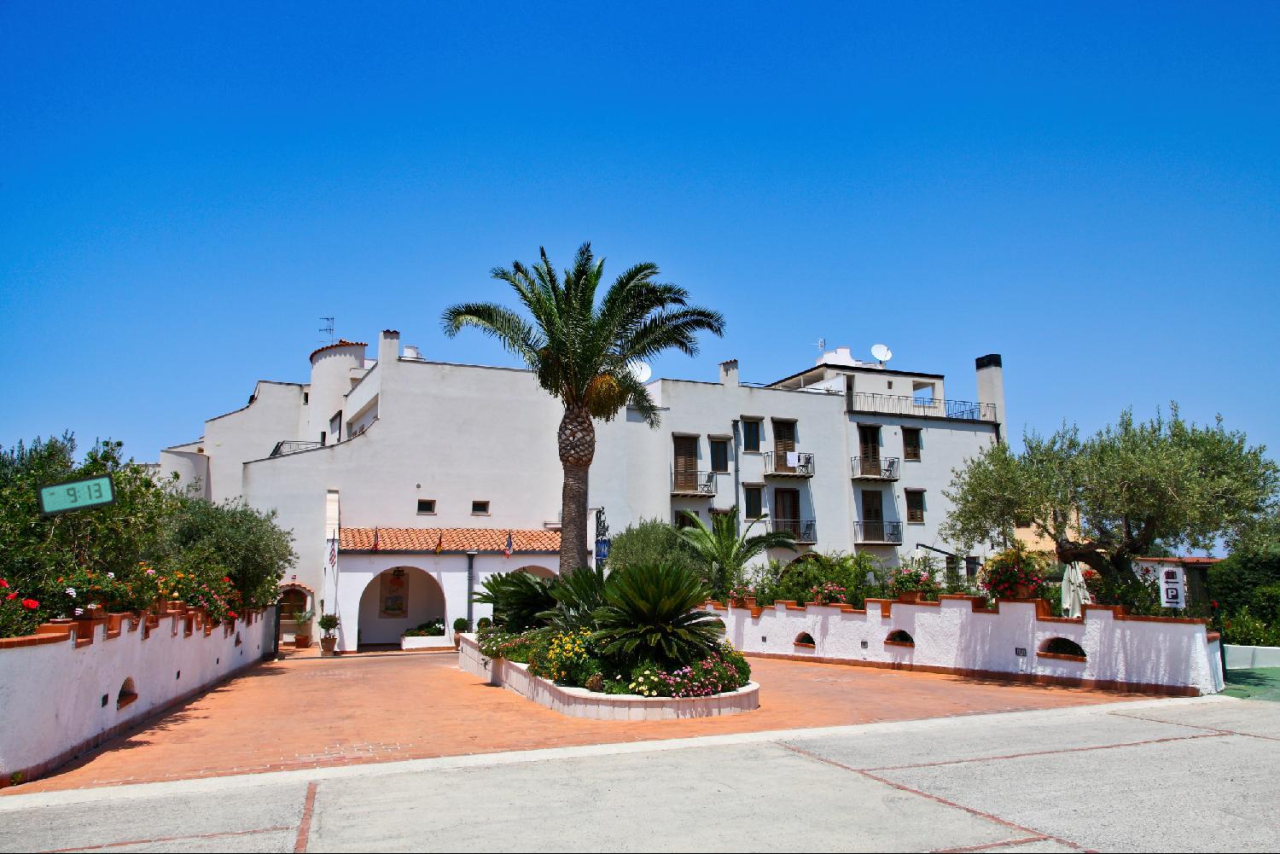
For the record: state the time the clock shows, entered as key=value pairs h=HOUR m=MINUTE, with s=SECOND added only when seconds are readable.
h=9 m=13
